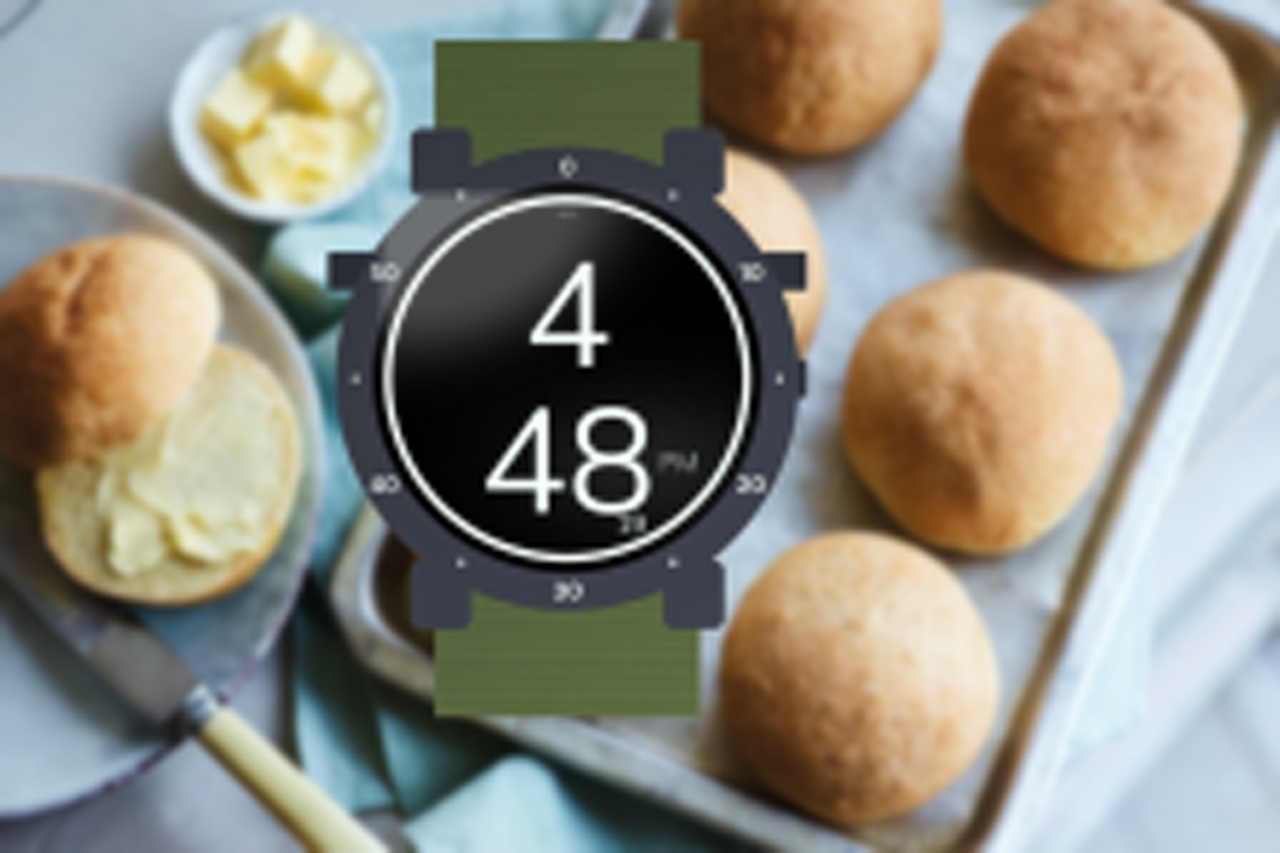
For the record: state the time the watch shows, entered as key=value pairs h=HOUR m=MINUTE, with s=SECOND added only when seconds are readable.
h=4 m=48
